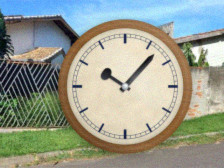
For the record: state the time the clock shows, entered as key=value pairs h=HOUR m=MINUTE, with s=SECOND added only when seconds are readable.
h=10 m=7
